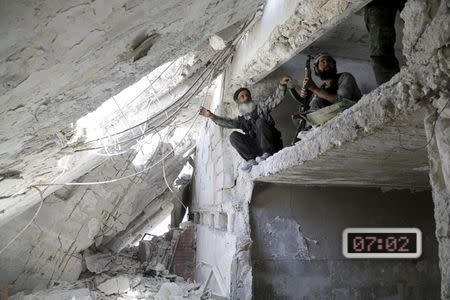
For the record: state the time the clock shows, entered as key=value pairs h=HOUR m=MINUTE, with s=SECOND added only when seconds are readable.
h=7 m=2
